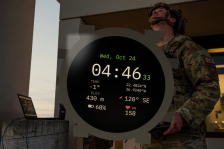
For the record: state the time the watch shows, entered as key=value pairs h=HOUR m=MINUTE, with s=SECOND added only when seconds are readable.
h=4 m=46
